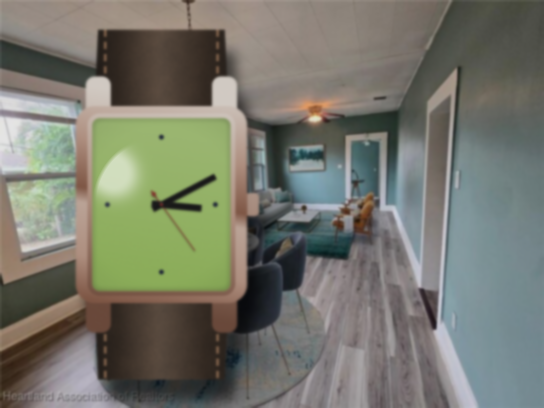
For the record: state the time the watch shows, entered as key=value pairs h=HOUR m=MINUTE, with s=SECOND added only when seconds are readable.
h=3 m=10 s=24
